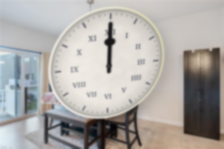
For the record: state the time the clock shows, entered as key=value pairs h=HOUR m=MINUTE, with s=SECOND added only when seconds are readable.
h=12 m=0
